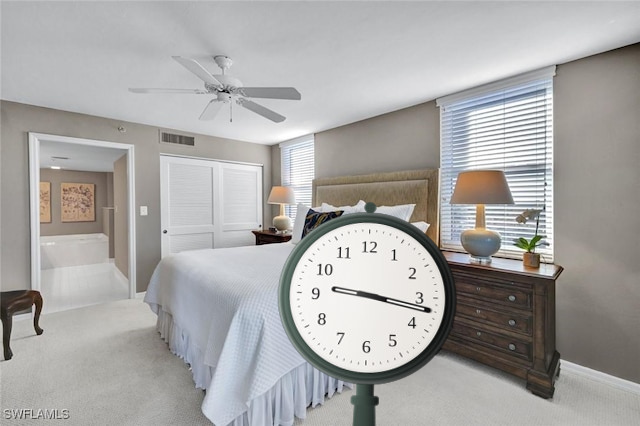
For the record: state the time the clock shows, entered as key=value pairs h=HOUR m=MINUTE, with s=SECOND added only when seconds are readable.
h=9 m=17
